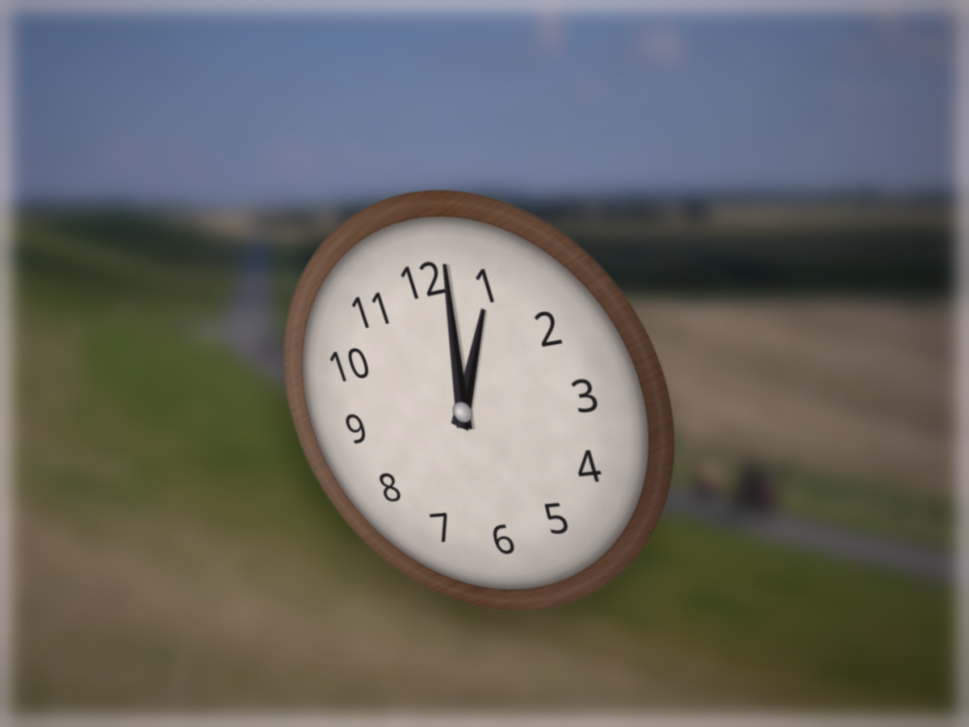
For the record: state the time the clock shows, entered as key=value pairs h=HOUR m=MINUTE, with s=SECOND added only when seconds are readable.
h=1 m=2
